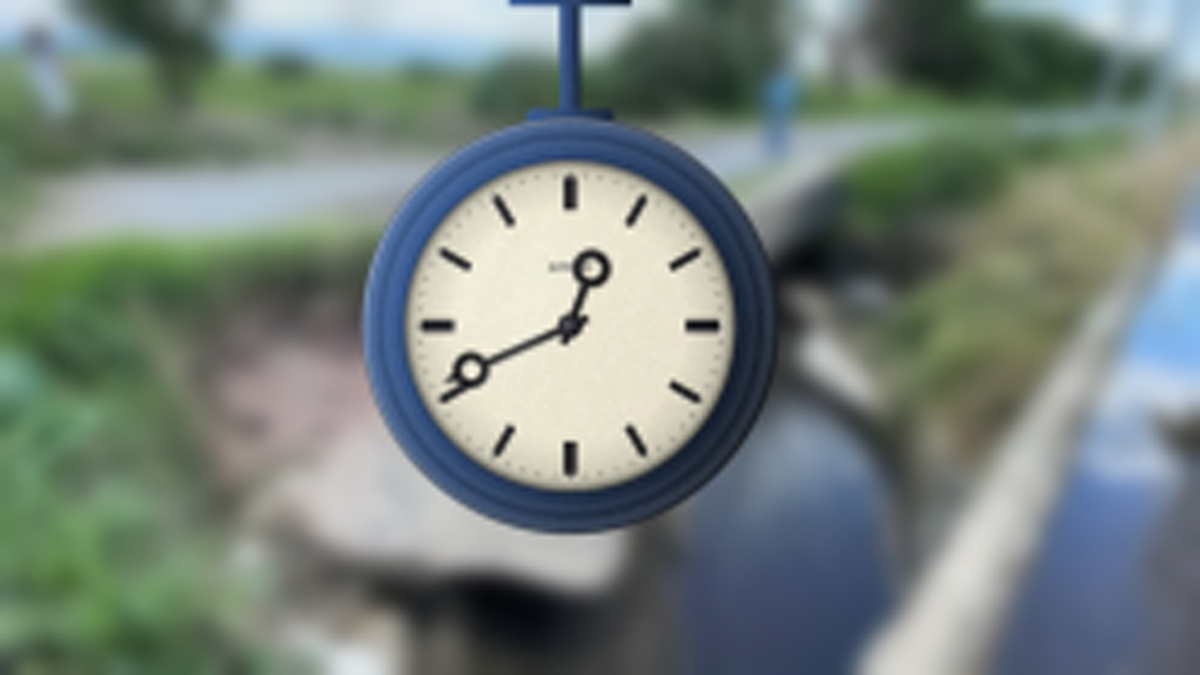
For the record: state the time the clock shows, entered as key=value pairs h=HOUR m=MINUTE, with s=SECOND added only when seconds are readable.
h=12 m=41
